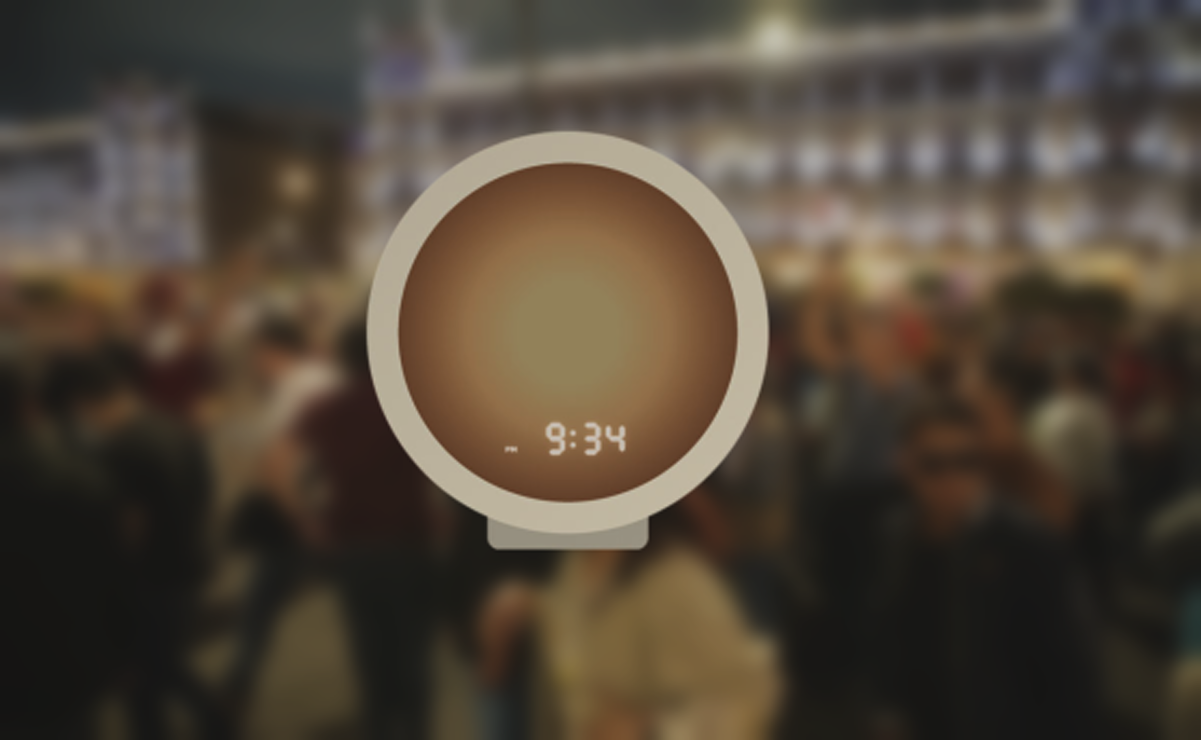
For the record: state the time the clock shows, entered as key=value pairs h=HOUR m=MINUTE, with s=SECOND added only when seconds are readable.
h=9 m=34
